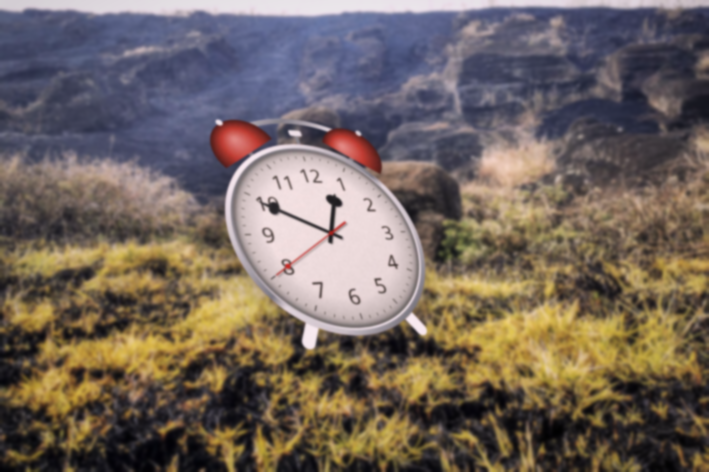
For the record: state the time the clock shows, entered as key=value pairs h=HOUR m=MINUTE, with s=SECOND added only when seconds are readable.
h=12 m=49 s=40
